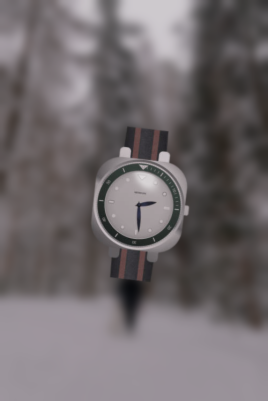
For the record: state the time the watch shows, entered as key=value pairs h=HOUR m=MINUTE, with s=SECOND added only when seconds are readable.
h=2 m=29
